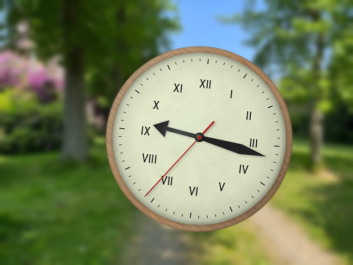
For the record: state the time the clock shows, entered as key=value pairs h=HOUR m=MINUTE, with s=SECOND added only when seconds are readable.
h=9 m=16 s=36
